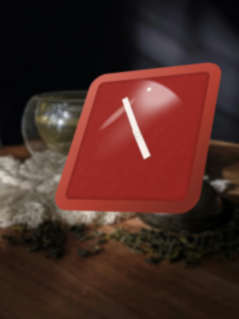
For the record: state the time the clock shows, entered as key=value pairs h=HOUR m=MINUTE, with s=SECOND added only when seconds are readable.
h=4 m=55
